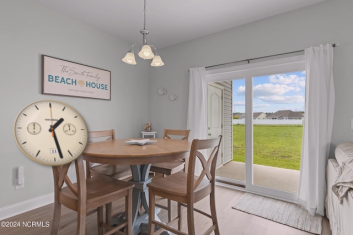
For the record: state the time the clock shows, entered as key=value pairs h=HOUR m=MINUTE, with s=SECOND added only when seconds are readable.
h=1 m=28
